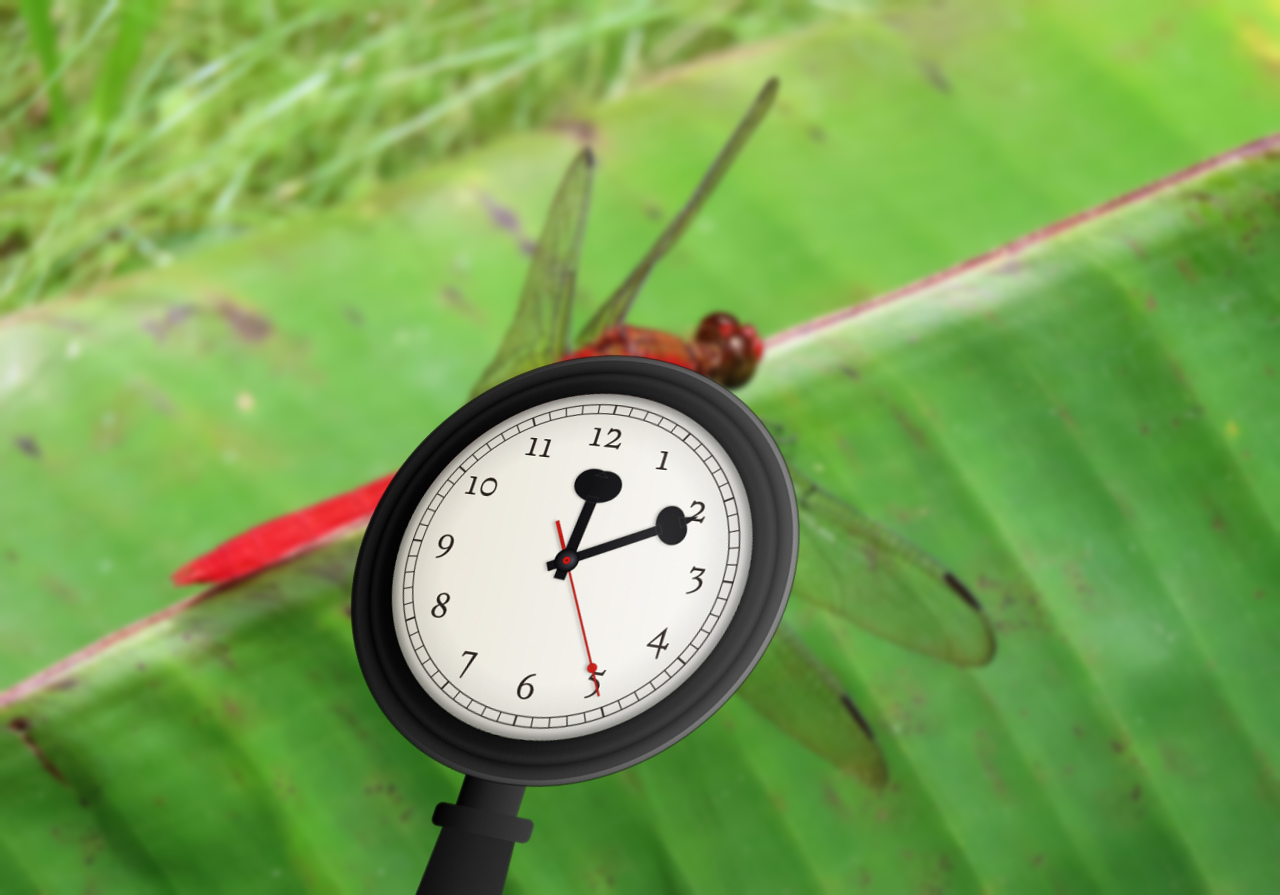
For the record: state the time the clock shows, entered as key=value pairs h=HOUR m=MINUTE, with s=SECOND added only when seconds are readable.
h=12 m=10 s=25
